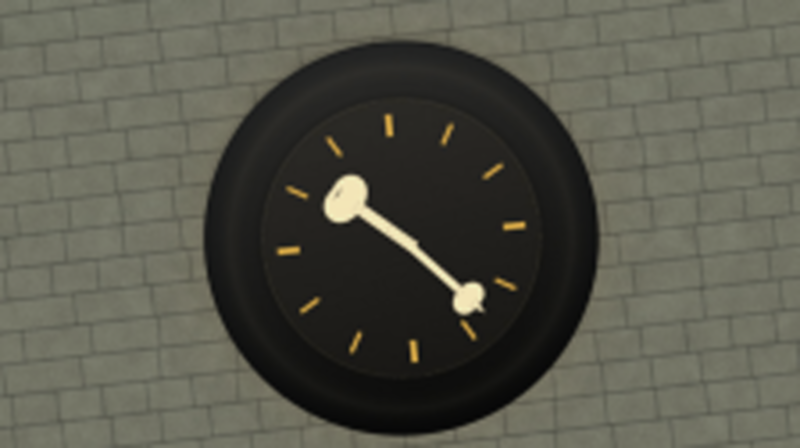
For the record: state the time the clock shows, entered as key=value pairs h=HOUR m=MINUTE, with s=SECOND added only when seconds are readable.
h=10 m=23
